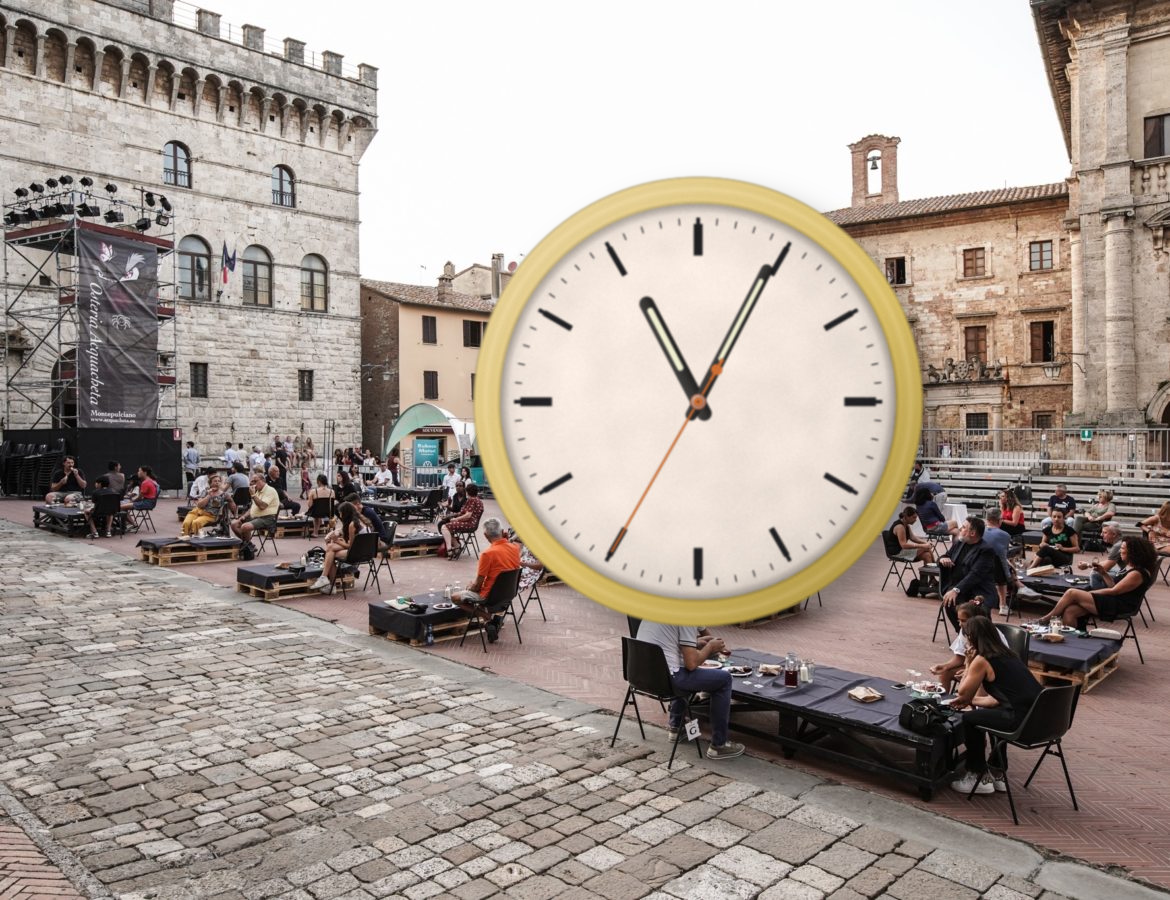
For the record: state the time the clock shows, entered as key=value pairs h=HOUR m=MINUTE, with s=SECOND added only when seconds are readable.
h=11 m=4 s=35
